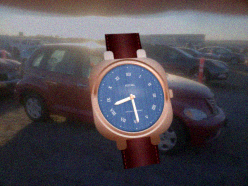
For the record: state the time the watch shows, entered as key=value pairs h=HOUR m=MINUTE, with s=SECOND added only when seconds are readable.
h=8 m=29
